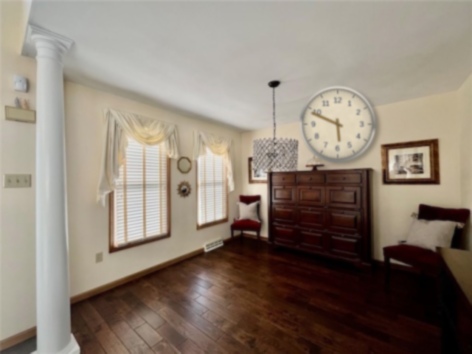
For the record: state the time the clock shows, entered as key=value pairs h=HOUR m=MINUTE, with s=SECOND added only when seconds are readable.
h=5 m=49
